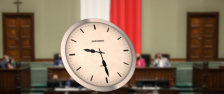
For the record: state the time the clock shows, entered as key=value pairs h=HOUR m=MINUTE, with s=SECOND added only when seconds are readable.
h=9 m=29
